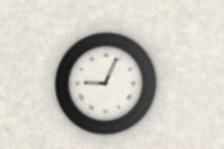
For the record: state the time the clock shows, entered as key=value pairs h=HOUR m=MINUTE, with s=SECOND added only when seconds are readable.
h=9 m=4
